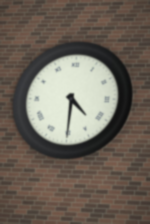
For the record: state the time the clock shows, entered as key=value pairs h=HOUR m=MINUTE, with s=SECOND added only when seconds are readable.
h=4 m=30
